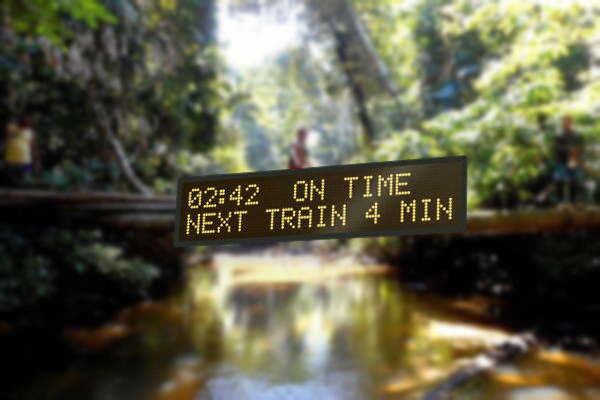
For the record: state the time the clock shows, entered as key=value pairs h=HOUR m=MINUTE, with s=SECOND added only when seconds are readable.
h=2 m=42
